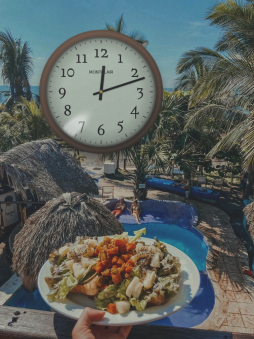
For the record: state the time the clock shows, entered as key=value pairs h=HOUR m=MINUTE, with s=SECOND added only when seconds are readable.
h=12 m=12
